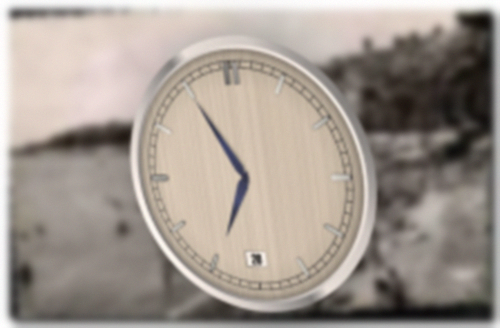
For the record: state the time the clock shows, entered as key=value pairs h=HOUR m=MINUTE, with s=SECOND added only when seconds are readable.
h=6 m=55
